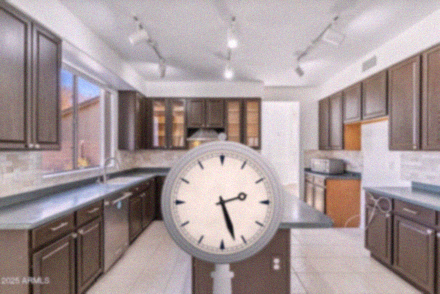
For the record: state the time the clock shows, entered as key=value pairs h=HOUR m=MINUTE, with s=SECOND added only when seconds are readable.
h=2 m=27
